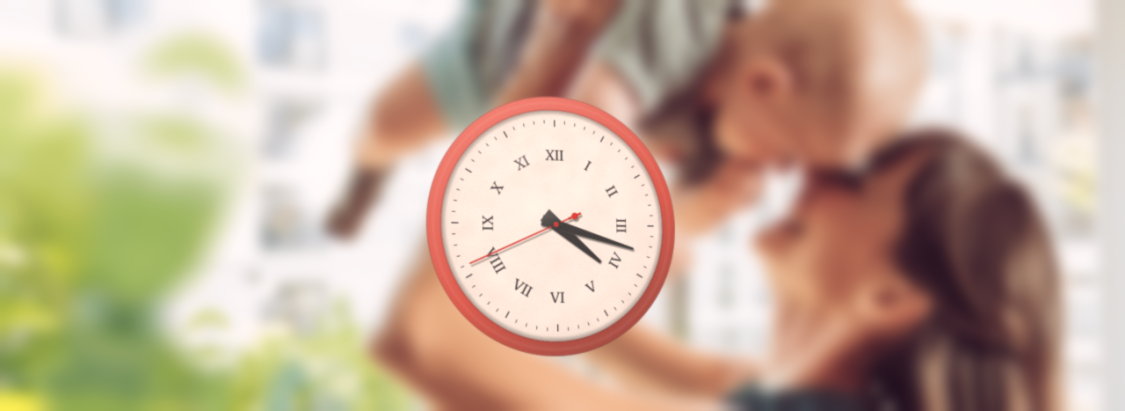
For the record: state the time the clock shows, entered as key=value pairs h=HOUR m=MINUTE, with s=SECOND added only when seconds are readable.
h=4 m=17 s=41
